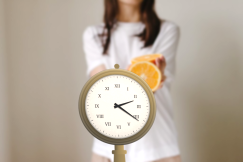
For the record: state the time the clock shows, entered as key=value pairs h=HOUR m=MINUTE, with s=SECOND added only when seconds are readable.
h=2 m=21
